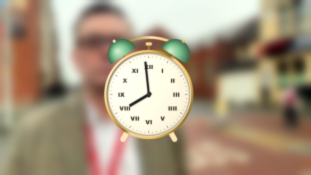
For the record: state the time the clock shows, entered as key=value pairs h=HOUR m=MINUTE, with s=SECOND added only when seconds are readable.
h=7 m=59
